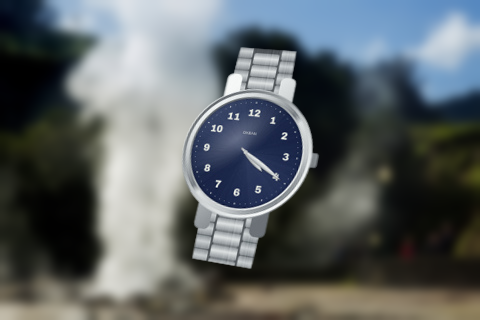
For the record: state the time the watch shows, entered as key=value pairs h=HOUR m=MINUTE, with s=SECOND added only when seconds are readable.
h=4 m=20
